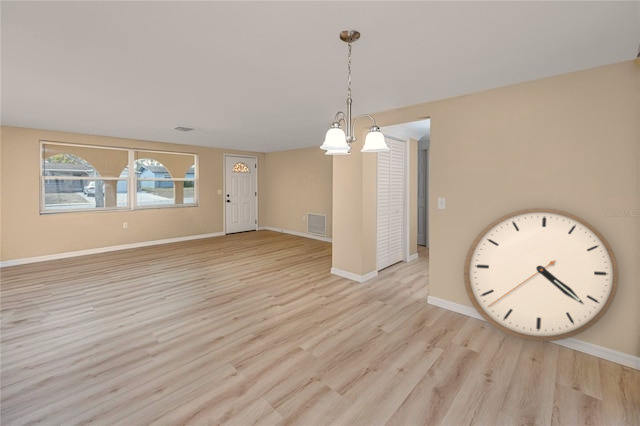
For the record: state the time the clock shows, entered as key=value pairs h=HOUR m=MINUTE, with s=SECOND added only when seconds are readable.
h=4 m=21 s=38
